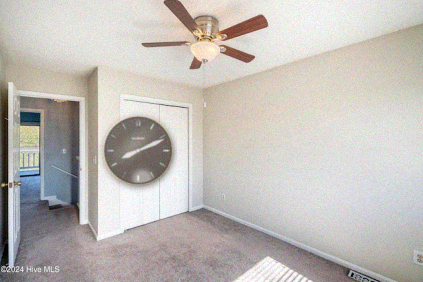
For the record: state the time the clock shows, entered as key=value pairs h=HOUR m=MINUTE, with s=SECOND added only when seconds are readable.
h=8 m=11
